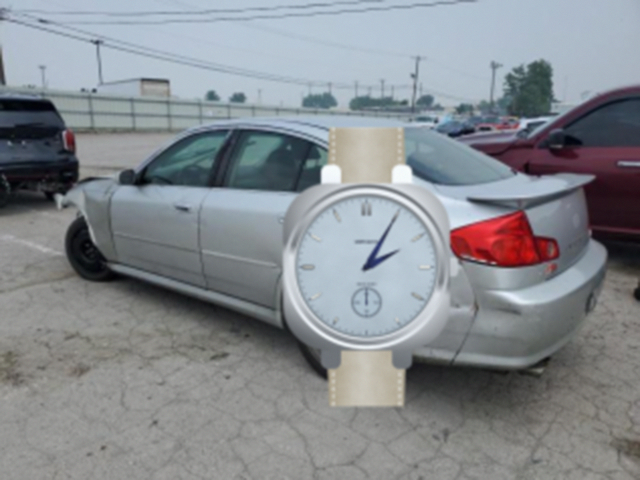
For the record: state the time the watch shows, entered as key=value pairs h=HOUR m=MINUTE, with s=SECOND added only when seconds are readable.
h=2 m=5
